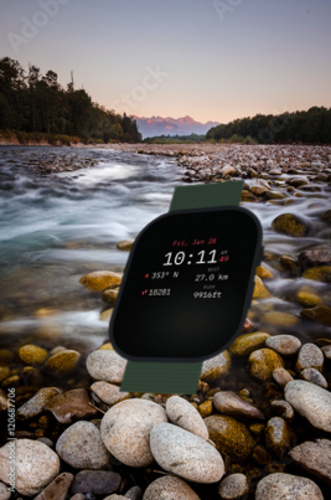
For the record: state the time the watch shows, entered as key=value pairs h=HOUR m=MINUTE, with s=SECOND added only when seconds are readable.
h=10 m=11
